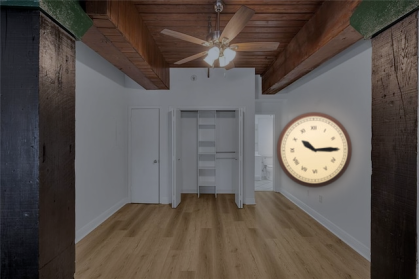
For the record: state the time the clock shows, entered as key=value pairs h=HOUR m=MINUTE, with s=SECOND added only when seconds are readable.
h=10 m=15
